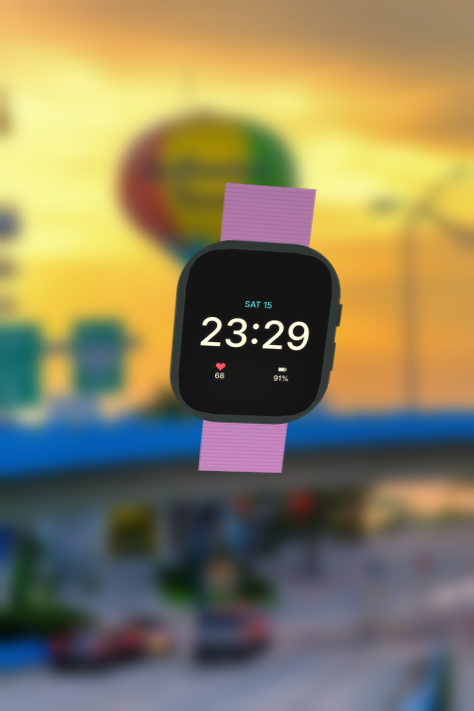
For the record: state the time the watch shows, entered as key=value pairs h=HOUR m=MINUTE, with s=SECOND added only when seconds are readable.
h=23 m=29
